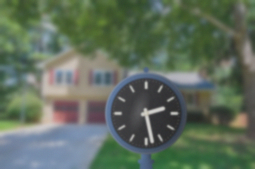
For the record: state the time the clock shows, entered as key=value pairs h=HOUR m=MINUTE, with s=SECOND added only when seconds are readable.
h=2 m=28
